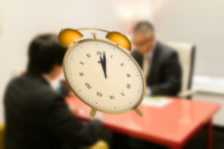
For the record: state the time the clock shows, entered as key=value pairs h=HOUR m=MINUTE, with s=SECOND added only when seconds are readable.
h=12 m=2
